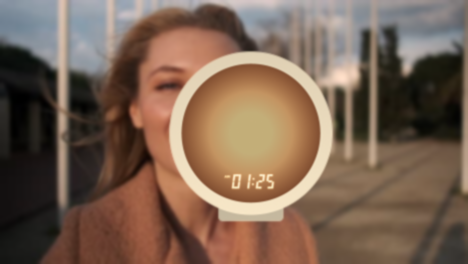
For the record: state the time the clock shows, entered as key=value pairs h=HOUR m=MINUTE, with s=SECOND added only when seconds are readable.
h=1 m=25
